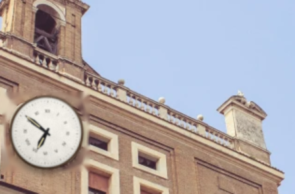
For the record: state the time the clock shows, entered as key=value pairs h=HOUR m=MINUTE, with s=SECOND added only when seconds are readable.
h=6 m=51
